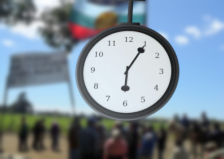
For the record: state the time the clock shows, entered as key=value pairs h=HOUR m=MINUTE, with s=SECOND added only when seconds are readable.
h=6 m=5
